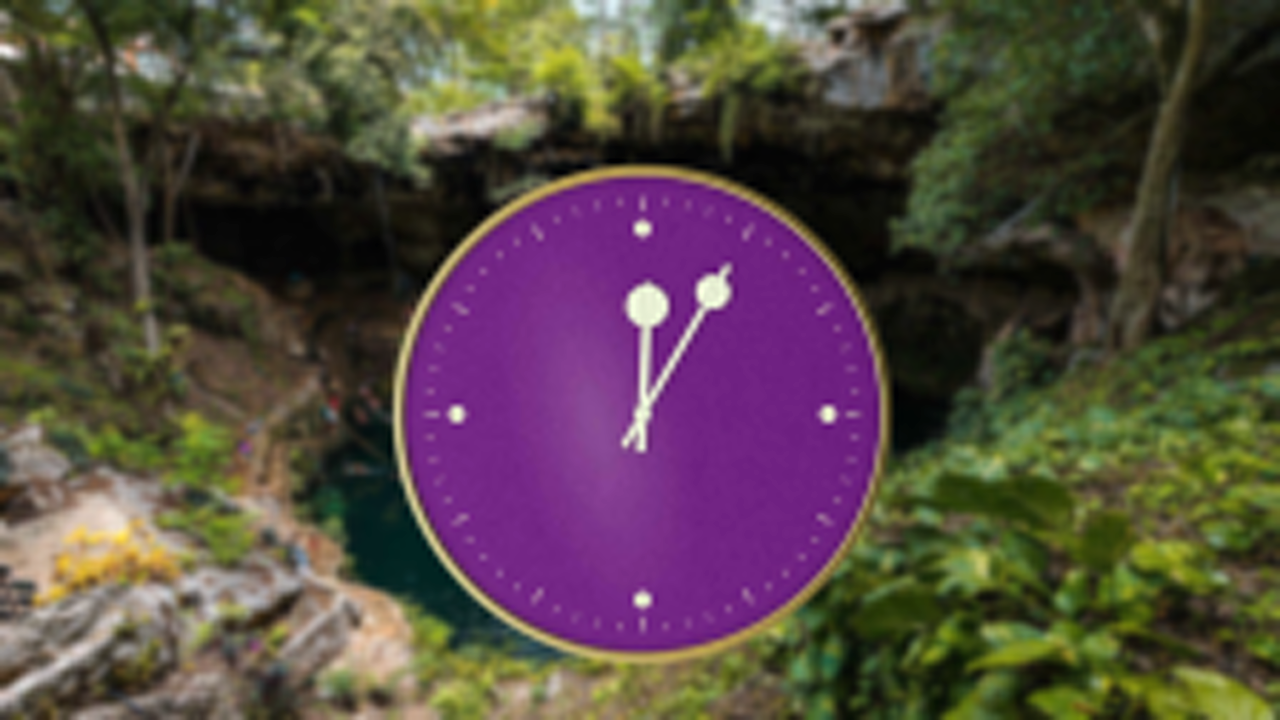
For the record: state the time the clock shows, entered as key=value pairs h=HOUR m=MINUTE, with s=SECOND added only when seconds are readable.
h=12 m=5
